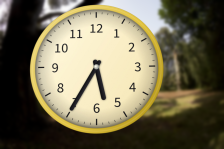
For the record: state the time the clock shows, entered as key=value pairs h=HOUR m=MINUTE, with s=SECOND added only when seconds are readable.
h=5 m=35
